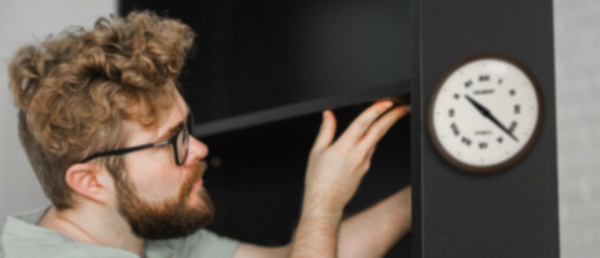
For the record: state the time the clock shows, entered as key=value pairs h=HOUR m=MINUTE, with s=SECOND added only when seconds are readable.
h=10 m=22
